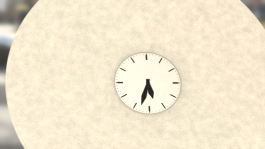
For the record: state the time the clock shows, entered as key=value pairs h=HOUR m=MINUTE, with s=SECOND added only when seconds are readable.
h=5 m=33
